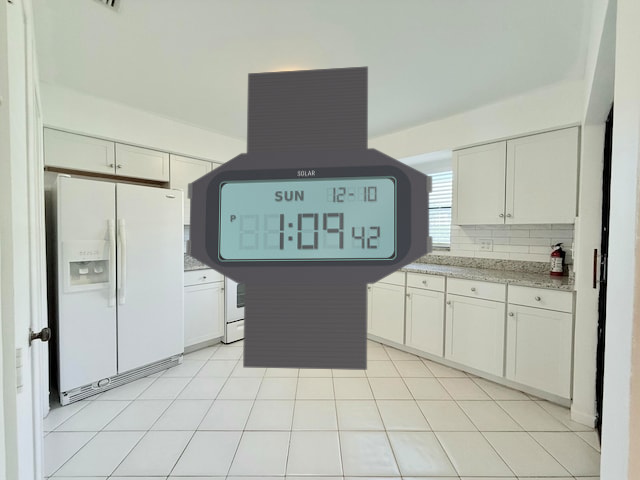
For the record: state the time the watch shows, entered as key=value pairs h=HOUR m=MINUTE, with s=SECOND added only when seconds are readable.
h=1 m=9 s=42
